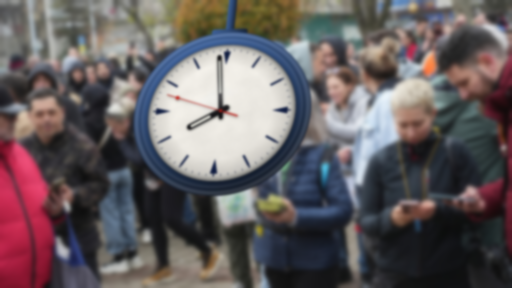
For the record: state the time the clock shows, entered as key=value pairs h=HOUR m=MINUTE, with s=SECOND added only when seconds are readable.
h=7 m=58 s=48
